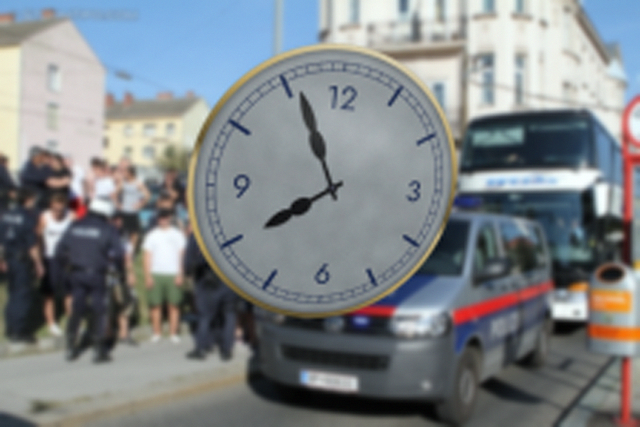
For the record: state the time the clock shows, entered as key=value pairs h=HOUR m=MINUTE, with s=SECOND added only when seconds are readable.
h=7 m=56
